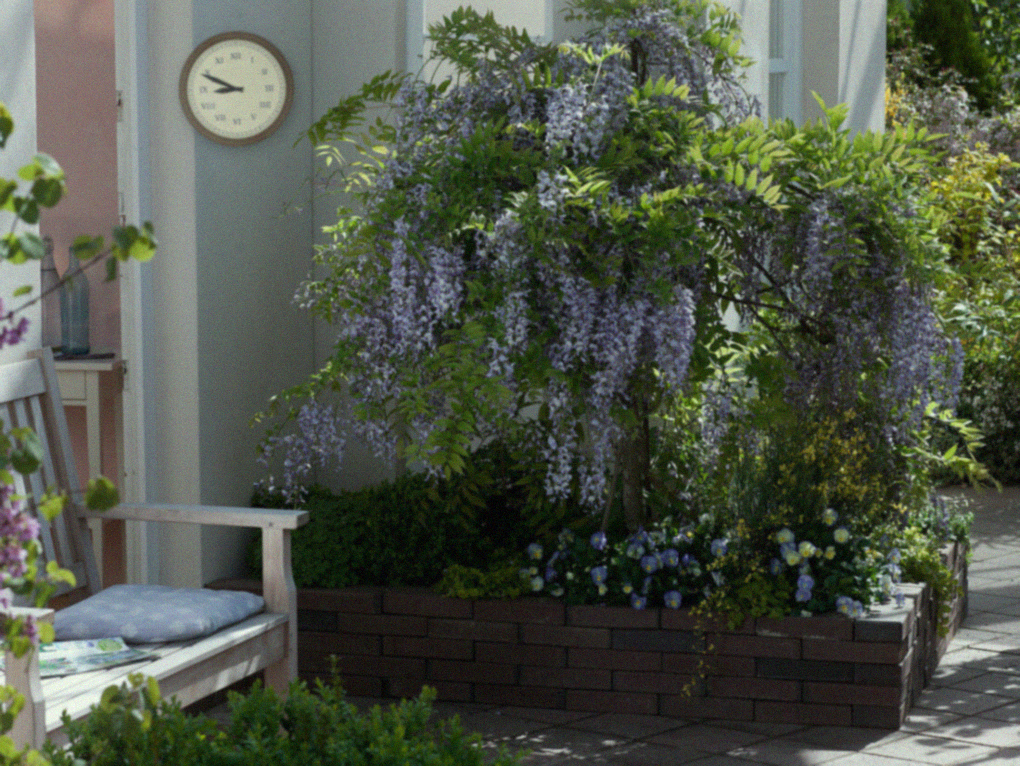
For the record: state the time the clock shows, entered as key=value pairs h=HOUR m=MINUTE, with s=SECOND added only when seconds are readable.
h=8 m=49
